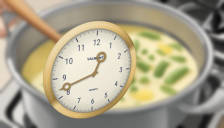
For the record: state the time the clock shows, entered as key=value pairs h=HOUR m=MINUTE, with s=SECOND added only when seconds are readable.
h=12 m=42
